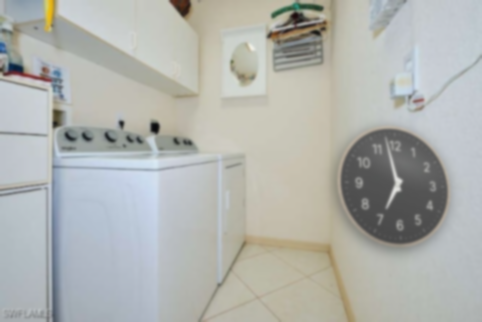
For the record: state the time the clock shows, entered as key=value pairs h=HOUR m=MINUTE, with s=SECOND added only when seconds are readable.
h=6 m=58
